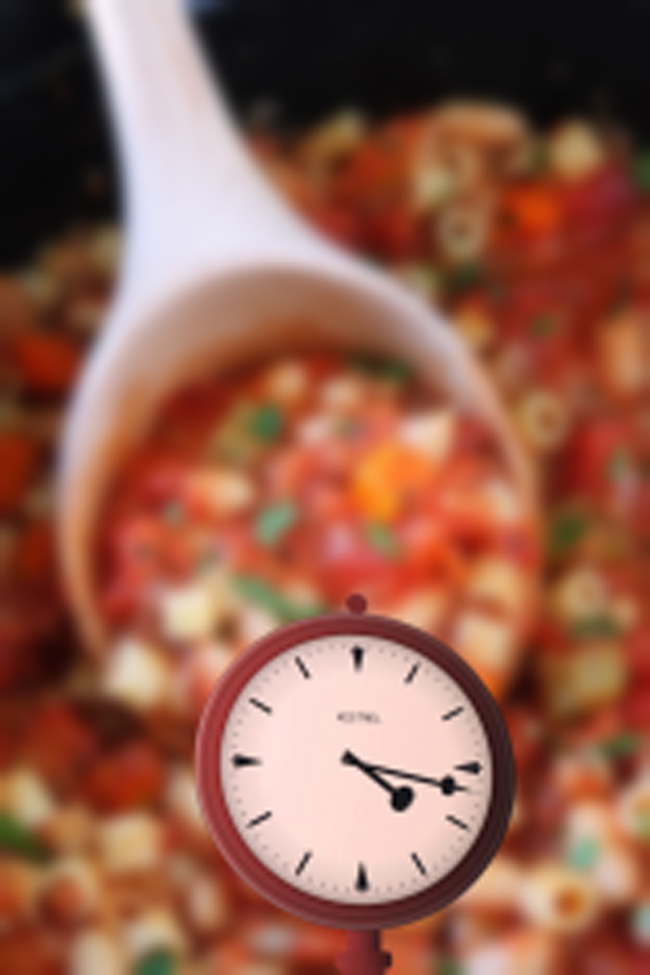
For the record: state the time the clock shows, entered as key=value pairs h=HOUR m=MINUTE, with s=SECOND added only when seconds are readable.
h=4 m=17
